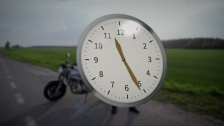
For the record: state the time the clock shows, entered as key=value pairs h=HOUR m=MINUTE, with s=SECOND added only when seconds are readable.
h=11 m=26
